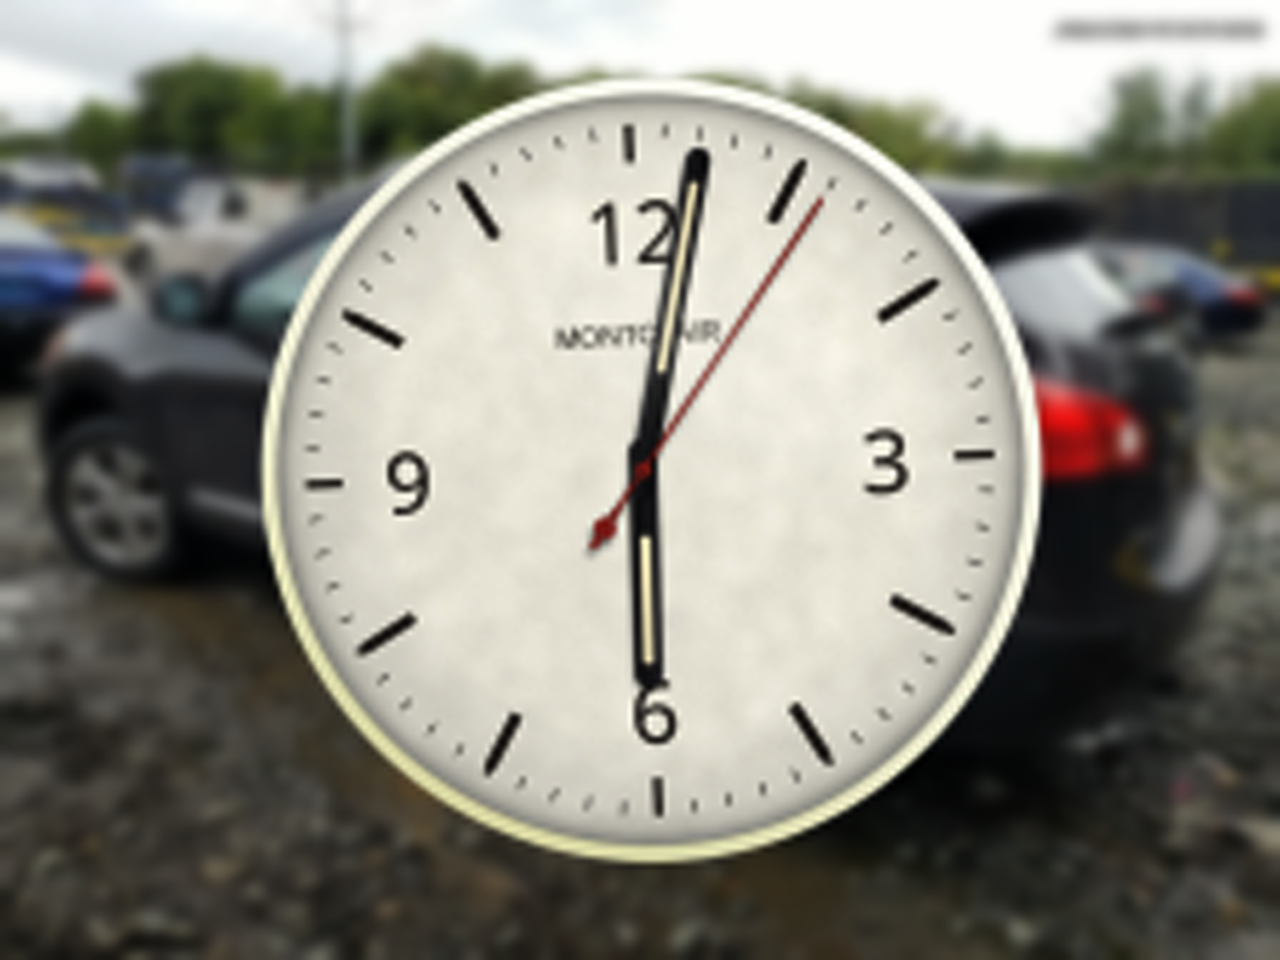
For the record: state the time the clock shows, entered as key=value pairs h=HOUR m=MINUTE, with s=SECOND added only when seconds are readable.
h=6 m=2 s=6
